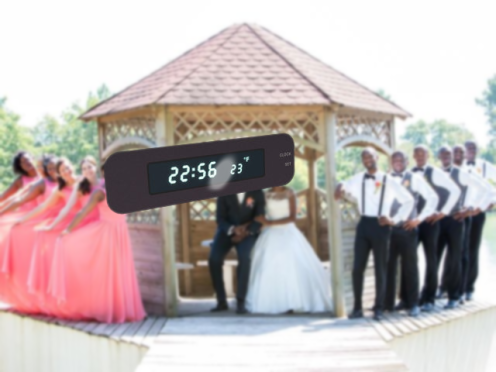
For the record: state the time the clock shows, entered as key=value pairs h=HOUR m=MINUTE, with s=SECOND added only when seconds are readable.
h=22 m=56
